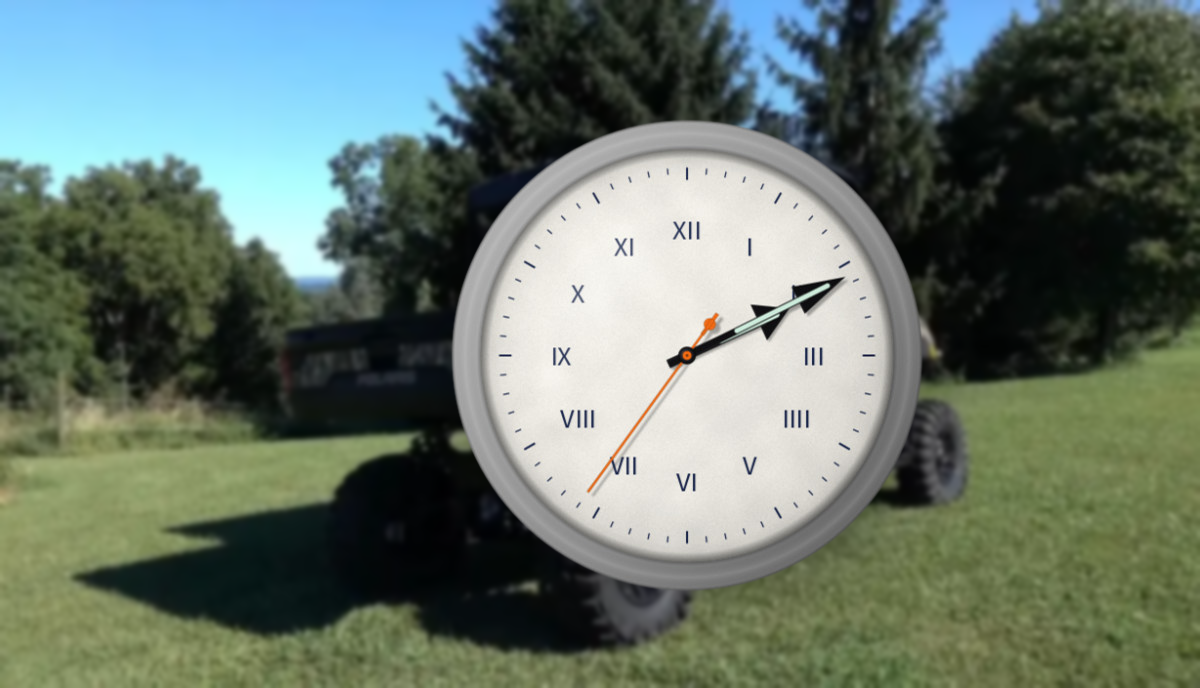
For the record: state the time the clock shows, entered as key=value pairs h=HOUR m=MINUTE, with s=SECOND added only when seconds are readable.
h=2 m=10 s=36
